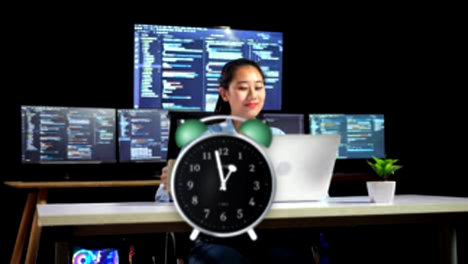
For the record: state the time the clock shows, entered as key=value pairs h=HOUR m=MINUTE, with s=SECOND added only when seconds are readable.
h=12 m=58
